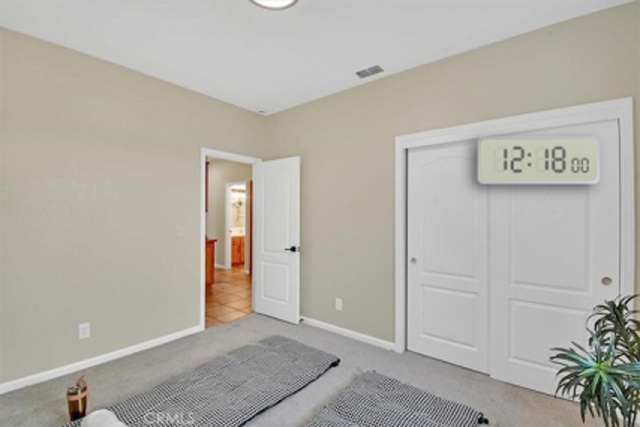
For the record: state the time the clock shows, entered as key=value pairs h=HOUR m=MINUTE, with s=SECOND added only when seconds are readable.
h=12 m=18 s=0
